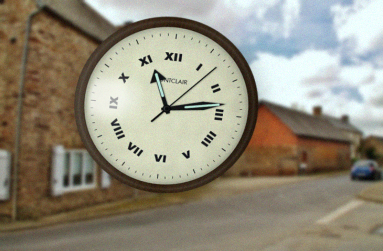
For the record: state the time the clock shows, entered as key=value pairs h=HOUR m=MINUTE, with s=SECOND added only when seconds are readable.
h=11 m=13 s=7
